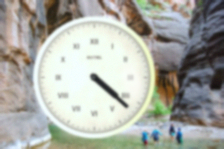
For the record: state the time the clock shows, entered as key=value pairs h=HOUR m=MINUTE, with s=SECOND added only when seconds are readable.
h=4 m=22
